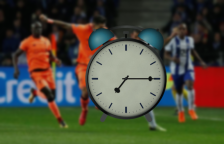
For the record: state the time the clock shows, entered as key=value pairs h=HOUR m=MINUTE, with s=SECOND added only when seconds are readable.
h=7 m=15
